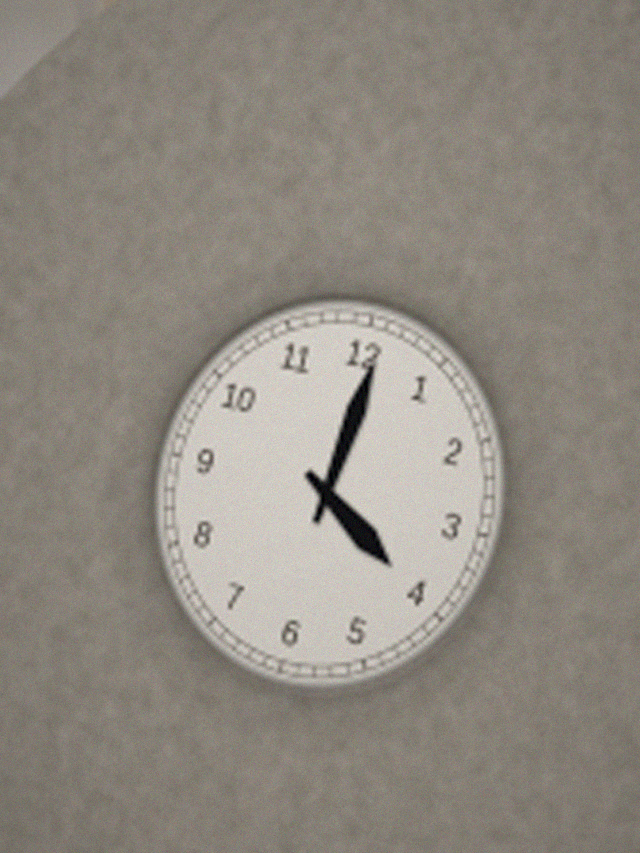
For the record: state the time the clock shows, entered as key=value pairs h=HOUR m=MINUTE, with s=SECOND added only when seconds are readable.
h=4 m=1
